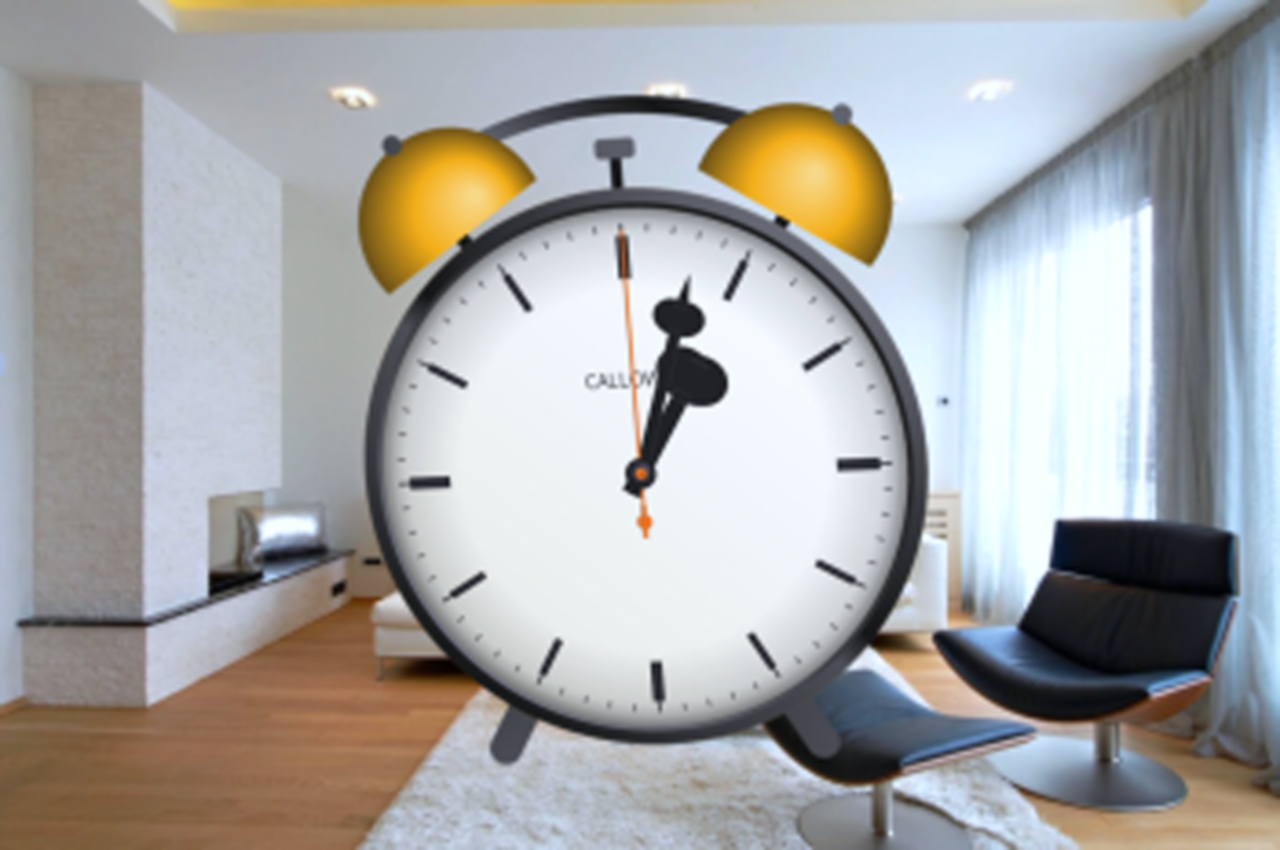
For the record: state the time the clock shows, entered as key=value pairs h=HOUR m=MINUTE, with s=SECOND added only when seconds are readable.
h=1 m=3 s=0
